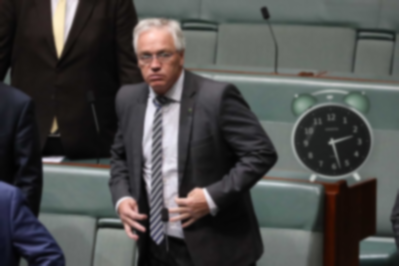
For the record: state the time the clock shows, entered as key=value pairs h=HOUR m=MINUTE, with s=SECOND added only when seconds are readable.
h=2 m=28
